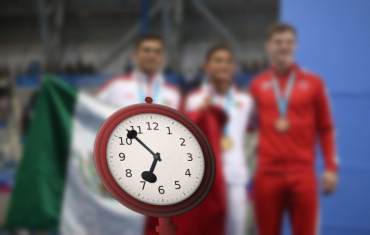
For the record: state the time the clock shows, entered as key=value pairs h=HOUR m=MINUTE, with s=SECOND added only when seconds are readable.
h=6 m=53
